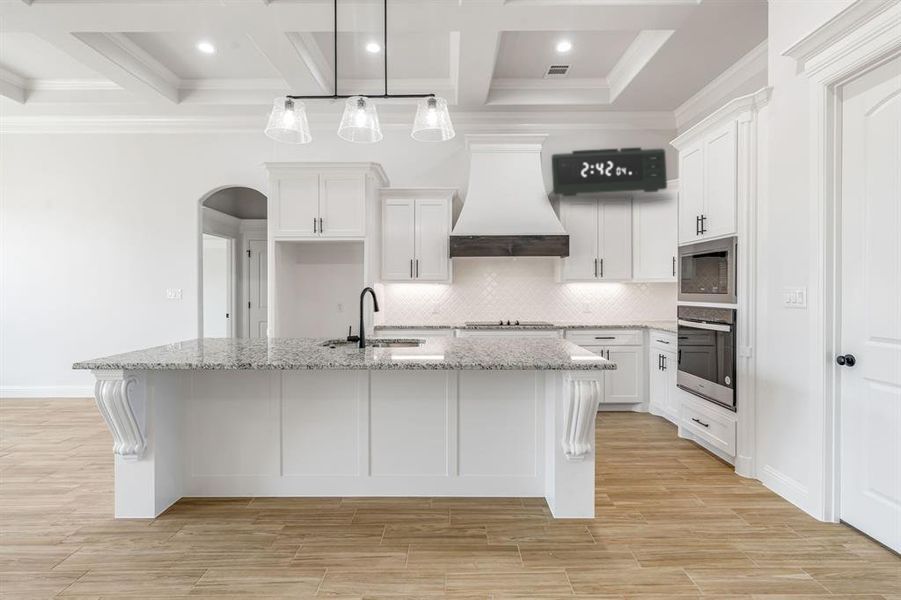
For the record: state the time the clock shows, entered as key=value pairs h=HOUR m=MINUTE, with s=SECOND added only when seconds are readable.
h=2 m=42
